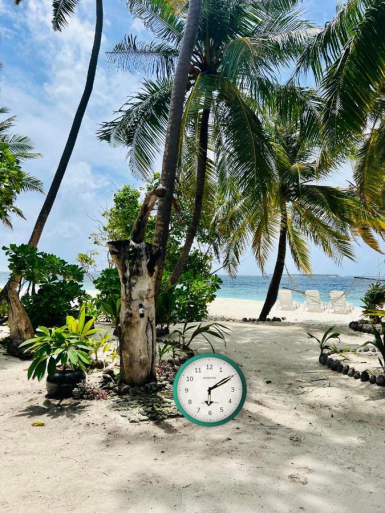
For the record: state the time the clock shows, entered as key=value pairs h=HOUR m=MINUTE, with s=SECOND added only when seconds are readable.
h=6 m=10
